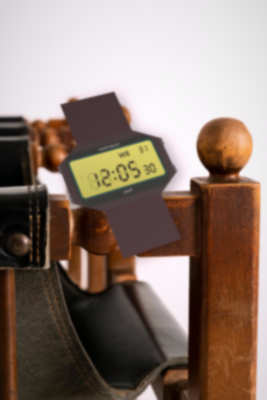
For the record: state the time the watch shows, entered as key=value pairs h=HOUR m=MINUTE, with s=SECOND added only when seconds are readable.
h=12 m=5
